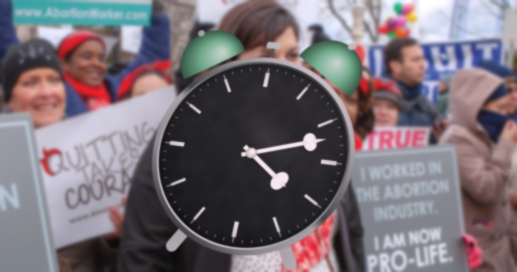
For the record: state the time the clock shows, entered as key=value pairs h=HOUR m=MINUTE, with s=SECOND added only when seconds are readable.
h=4 m=12
